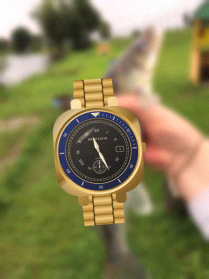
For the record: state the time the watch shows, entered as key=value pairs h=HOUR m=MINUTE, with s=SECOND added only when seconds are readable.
h=11 m=26
